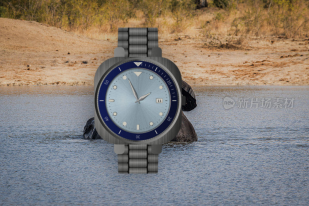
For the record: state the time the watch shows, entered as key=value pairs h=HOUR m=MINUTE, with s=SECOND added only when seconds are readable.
h=1 m=56
